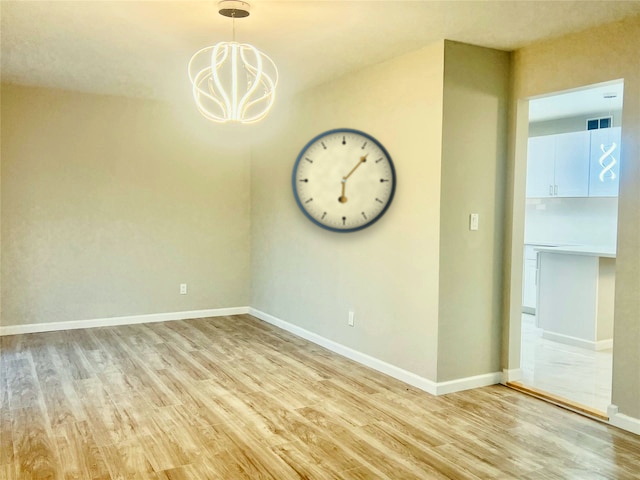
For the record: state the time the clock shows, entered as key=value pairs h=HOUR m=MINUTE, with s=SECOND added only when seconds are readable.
h=6 m=7
